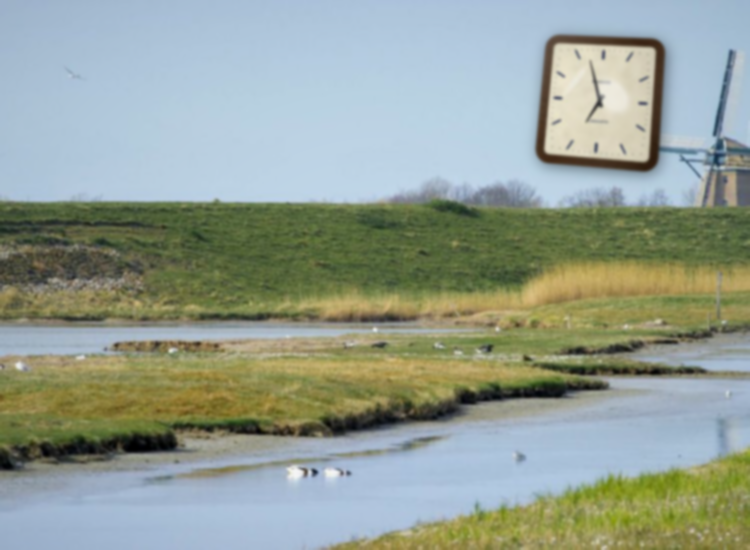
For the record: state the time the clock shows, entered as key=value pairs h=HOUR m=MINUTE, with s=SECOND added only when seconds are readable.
h=6 m=57
